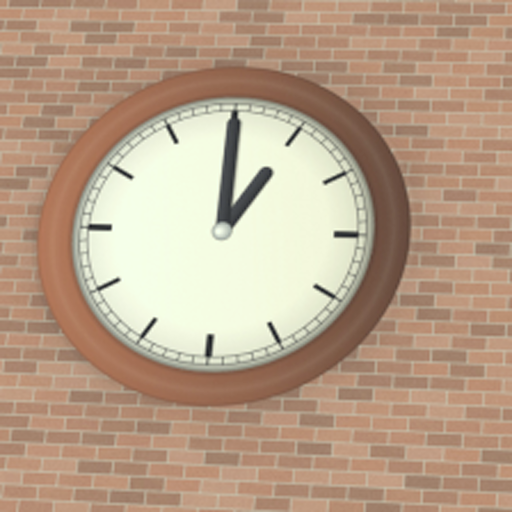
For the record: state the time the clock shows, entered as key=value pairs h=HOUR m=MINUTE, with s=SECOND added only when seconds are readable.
h=1 m=0
